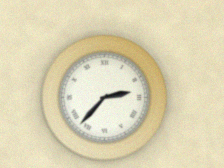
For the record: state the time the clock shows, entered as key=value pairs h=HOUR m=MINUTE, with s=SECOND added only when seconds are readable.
h=2 m=37
